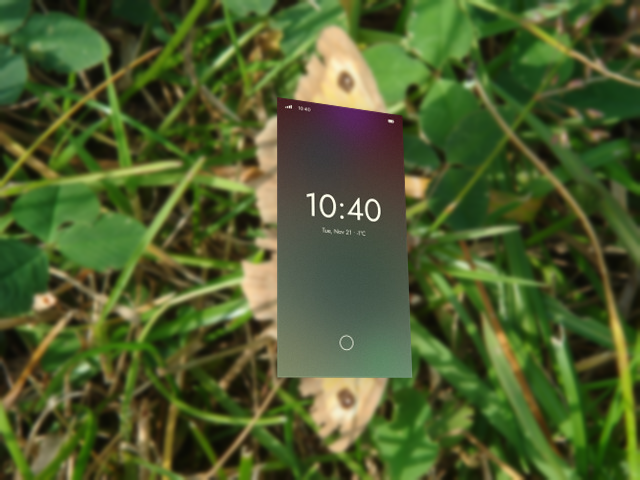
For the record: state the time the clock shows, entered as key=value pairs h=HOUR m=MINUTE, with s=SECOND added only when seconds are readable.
h=10 m=40
